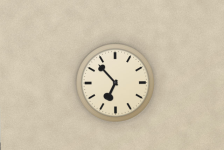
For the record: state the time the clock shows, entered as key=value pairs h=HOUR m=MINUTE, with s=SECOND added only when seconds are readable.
h=6 m=53
